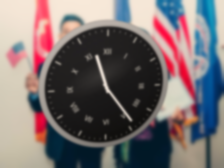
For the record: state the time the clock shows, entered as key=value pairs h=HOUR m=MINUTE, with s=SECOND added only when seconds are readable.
h=11 m=24
